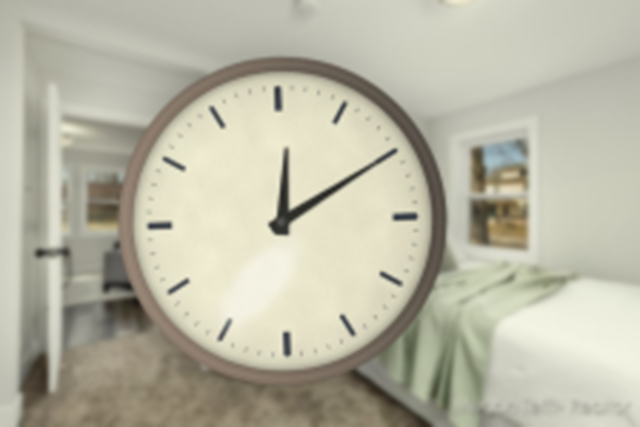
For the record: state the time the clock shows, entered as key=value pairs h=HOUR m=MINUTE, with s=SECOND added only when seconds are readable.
h=12 m=10
